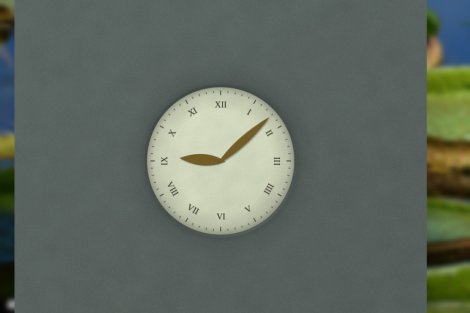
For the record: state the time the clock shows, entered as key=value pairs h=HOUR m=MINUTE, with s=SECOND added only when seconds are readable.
h=9 m=8
